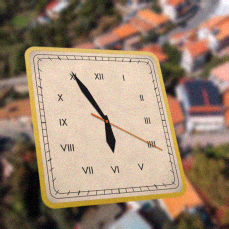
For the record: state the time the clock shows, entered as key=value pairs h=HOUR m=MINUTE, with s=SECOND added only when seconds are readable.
h=5 m=55 s=20
